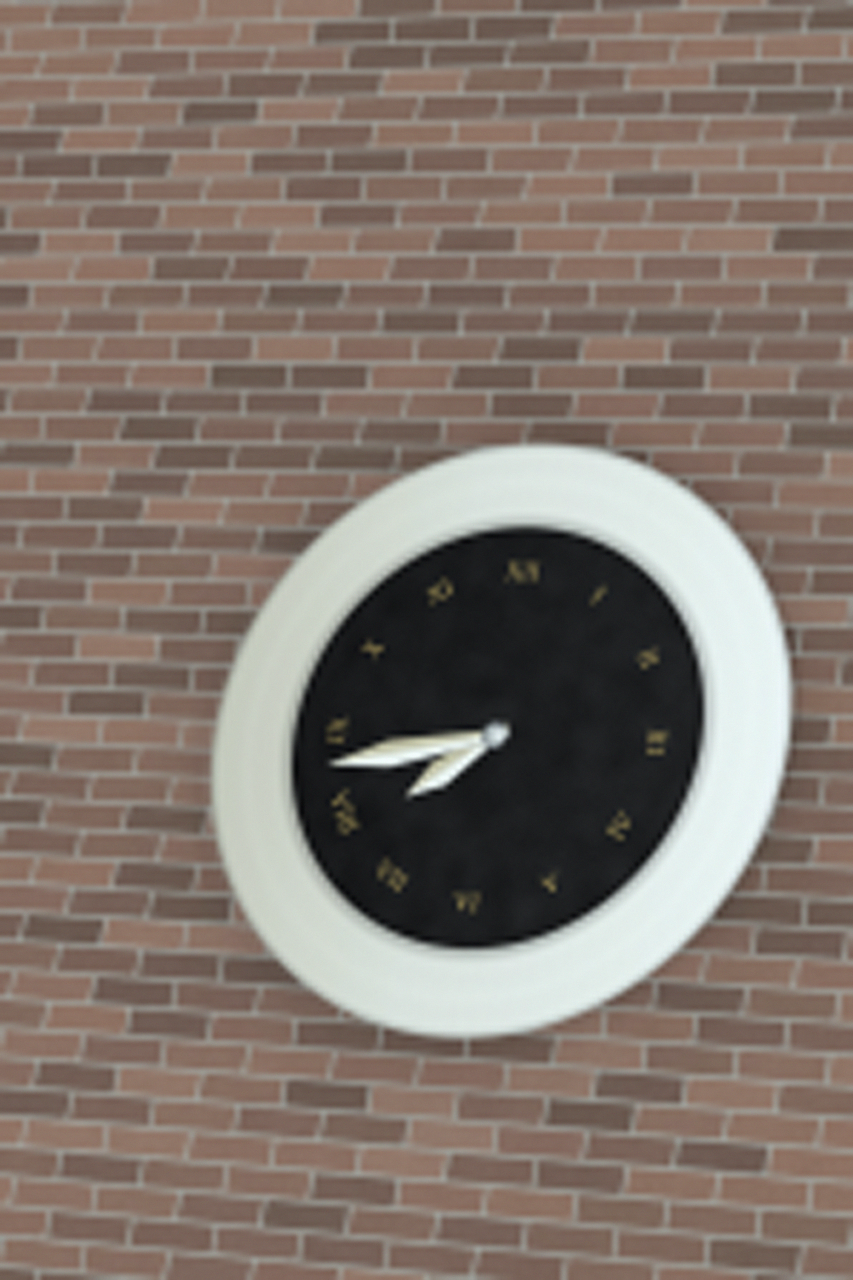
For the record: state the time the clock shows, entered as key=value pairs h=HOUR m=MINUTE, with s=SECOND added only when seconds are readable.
h=7 m=43
